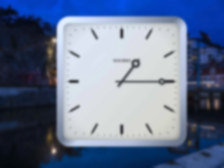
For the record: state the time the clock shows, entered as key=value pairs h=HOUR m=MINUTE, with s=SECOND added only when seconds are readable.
h=1 m=15
